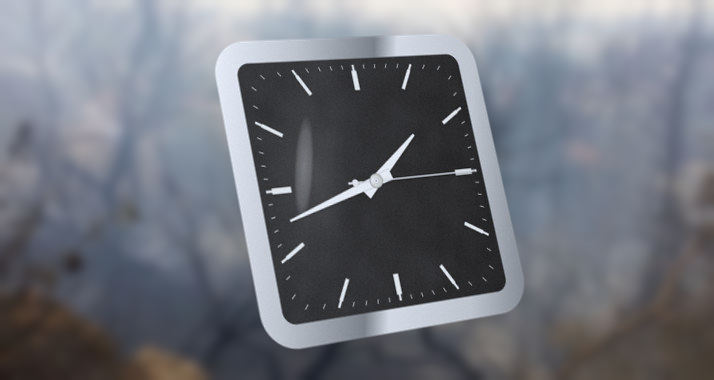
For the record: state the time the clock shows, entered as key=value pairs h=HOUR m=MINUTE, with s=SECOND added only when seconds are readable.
h=1 m=42 s=15
